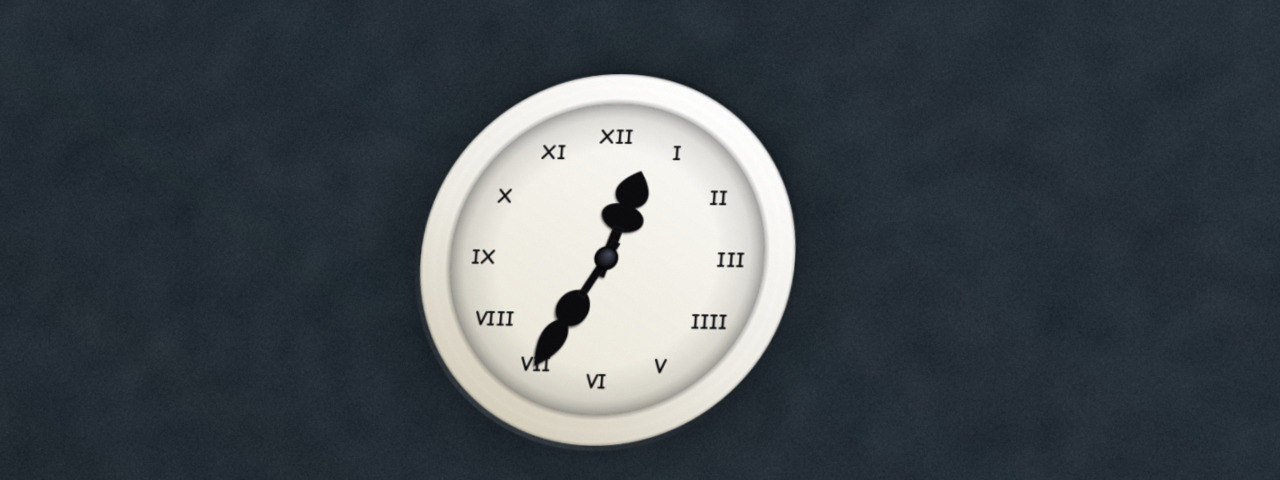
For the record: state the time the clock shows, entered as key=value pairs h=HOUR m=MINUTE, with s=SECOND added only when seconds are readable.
h=12 m=35
